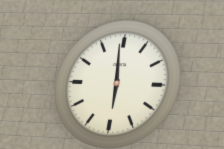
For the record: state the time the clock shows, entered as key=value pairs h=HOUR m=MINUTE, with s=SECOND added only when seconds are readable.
h=5 m=59
